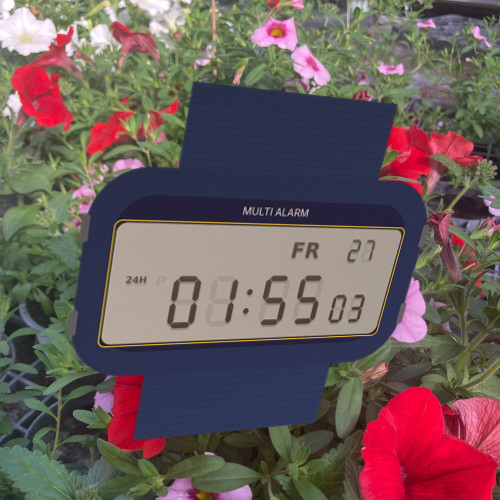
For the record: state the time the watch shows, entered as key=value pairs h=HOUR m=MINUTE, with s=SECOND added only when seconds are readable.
h=1 m=55 s=3
